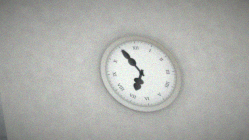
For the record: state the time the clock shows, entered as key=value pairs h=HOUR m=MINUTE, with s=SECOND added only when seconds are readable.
h=6 m=55
